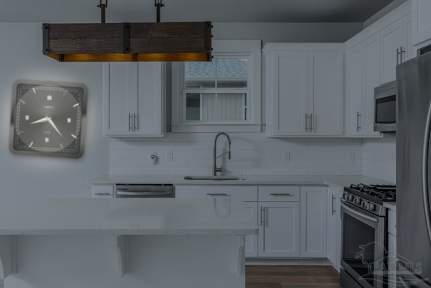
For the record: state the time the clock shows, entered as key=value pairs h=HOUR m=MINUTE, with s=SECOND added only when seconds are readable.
h=8 m=23
